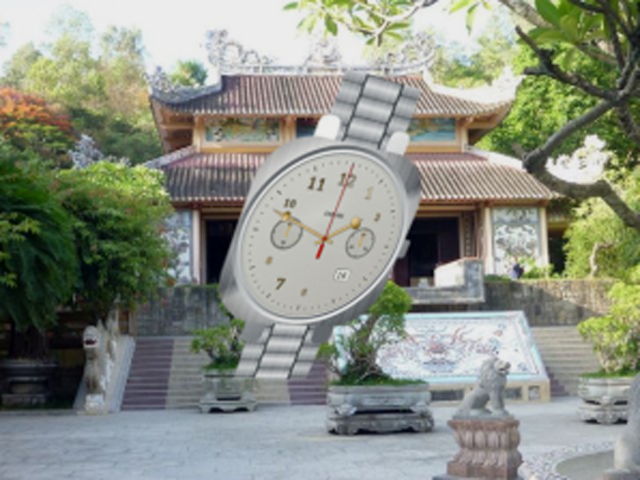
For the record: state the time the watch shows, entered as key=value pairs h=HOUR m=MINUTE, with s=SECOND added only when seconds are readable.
h=1 m=48
